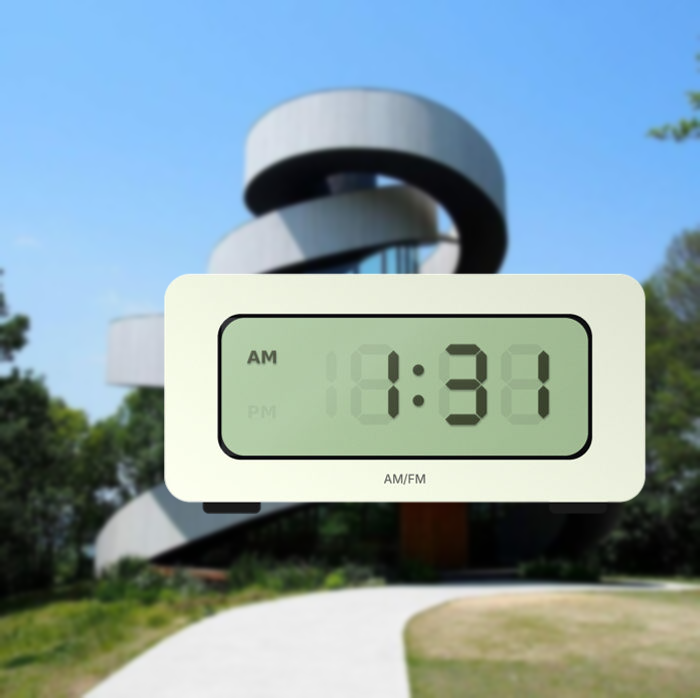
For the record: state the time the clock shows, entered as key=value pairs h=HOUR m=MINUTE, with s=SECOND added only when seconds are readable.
h=1 m=31
